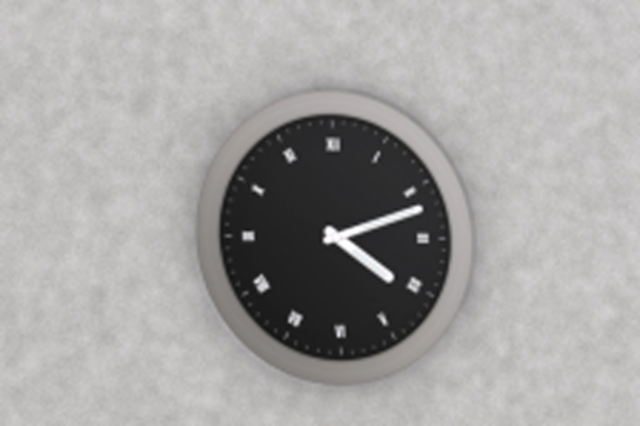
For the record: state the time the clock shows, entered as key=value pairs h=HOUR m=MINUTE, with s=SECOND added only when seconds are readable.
h=4 m=12
